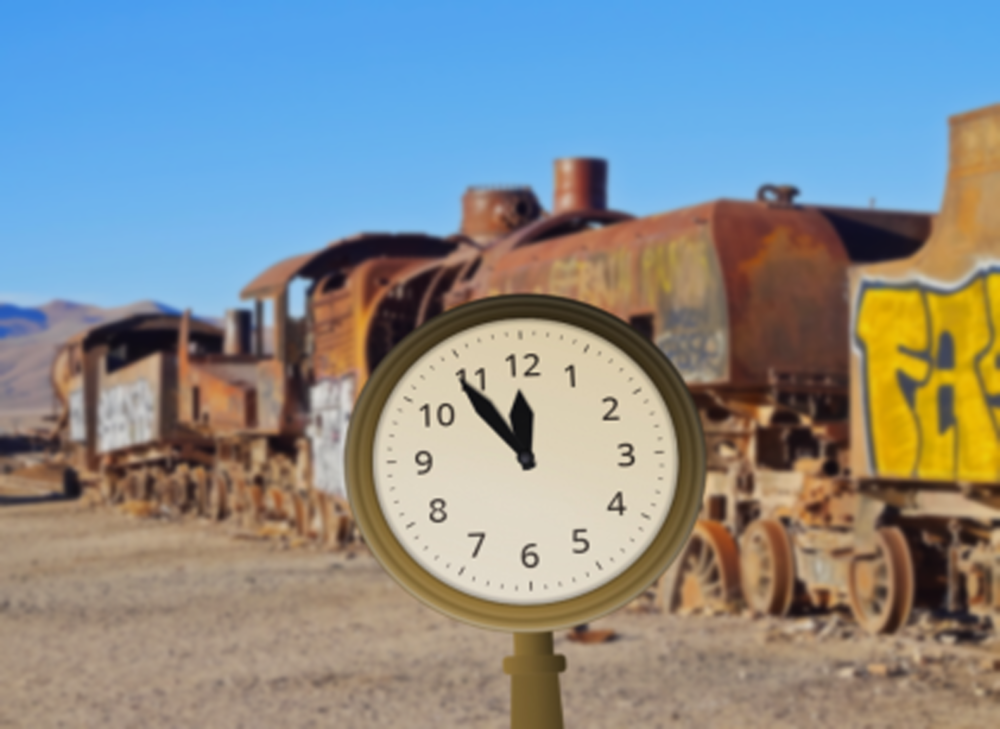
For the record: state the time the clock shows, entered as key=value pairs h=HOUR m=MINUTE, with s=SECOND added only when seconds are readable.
h=11 m=54
